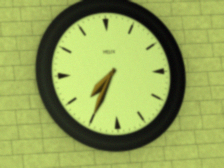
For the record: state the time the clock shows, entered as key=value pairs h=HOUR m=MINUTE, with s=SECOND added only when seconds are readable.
h=7 m=35
